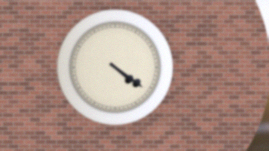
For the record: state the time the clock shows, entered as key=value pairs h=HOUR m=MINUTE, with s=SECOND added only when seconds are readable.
h=4 m=21
